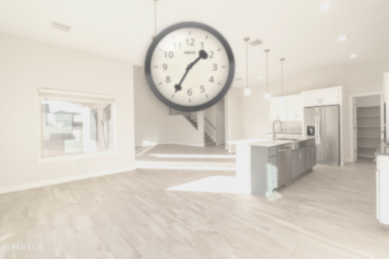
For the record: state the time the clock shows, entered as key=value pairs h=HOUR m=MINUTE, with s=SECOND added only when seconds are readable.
h=1 m=35
